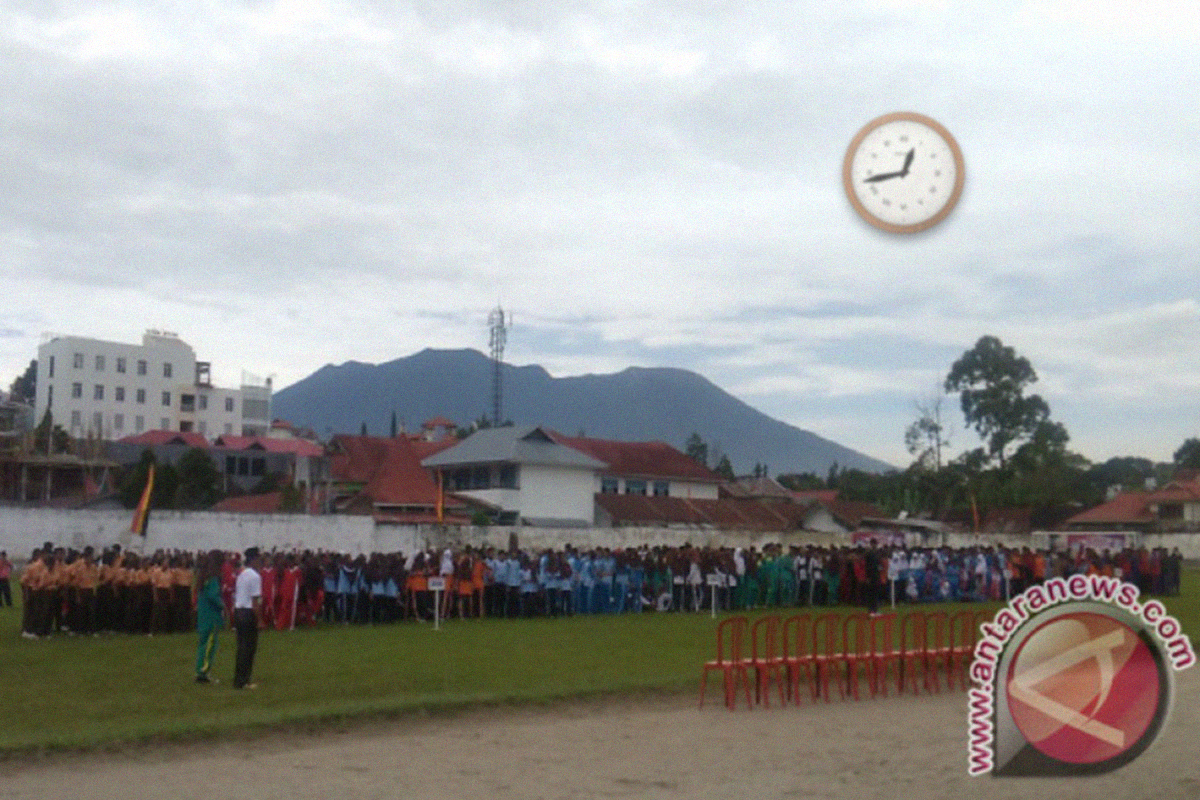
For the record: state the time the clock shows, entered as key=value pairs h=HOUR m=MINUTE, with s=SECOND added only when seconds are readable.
h=12 m=43
